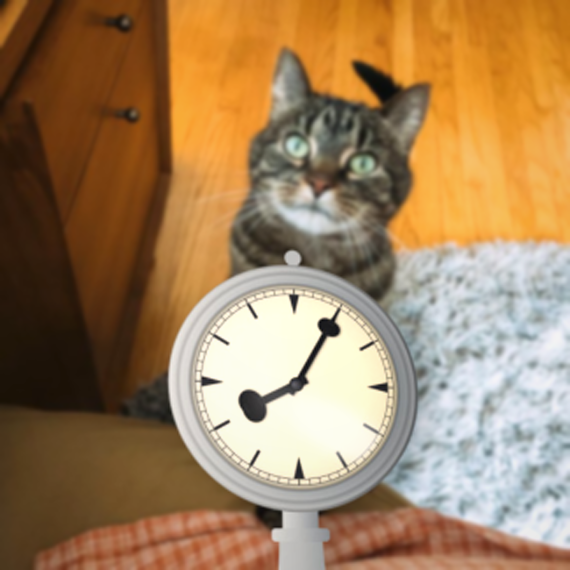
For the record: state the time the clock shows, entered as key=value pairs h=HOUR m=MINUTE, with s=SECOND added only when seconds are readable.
h=8 m=5
